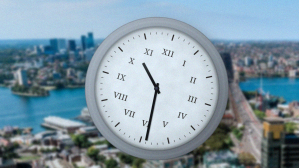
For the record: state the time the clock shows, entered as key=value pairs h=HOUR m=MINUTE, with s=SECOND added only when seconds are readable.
h=10 m=29
